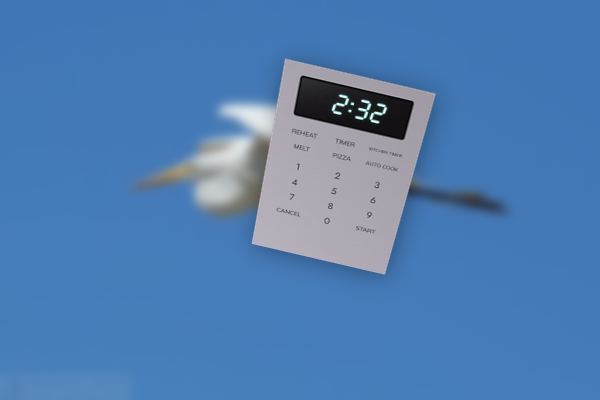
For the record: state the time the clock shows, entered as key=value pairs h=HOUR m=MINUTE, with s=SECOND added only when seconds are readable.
h=2 m=32
